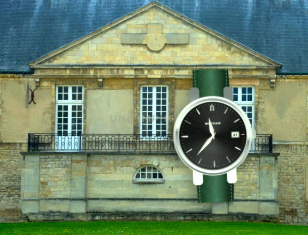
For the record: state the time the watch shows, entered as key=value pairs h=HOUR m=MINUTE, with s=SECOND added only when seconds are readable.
h=11 m=37
